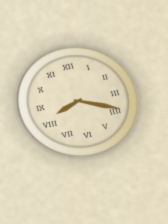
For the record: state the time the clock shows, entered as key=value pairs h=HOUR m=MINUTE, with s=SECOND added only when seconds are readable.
h=8 m=19
